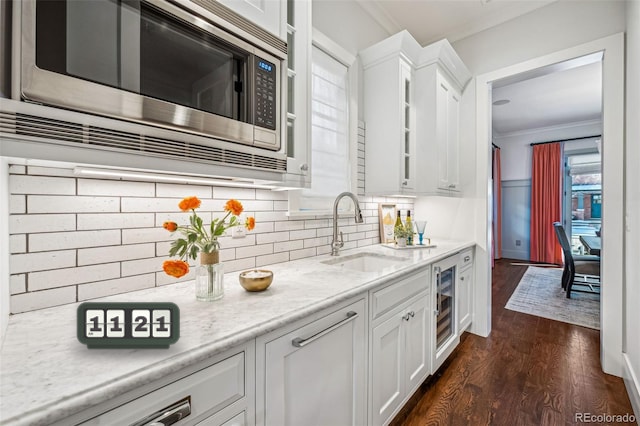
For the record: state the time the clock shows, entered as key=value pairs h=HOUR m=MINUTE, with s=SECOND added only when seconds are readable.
h=11 m=21
